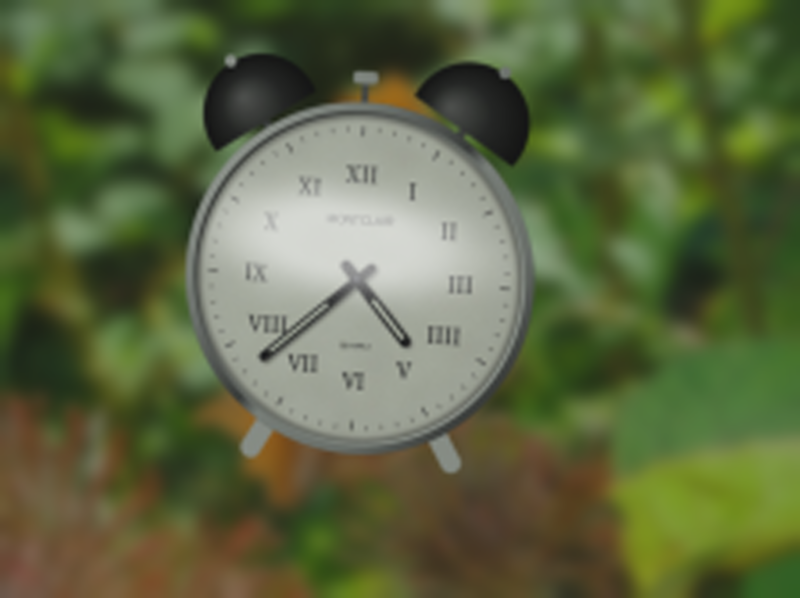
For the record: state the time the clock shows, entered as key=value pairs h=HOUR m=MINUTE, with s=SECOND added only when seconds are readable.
h=4 m=38
